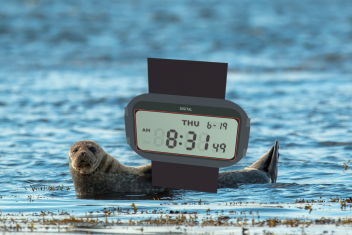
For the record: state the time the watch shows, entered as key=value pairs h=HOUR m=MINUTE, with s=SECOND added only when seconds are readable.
h=8 m=31 s=49
